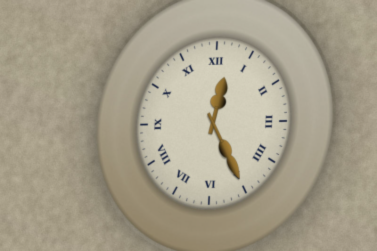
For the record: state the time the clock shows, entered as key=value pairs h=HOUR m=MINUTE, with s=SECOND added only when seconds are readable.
h=12 m=25
